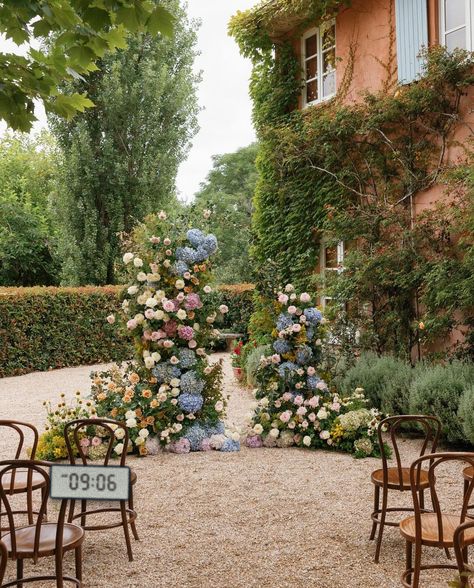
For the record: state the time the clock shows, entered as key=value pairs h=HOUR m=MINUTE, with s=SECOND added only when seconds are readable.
h=9 m=6
